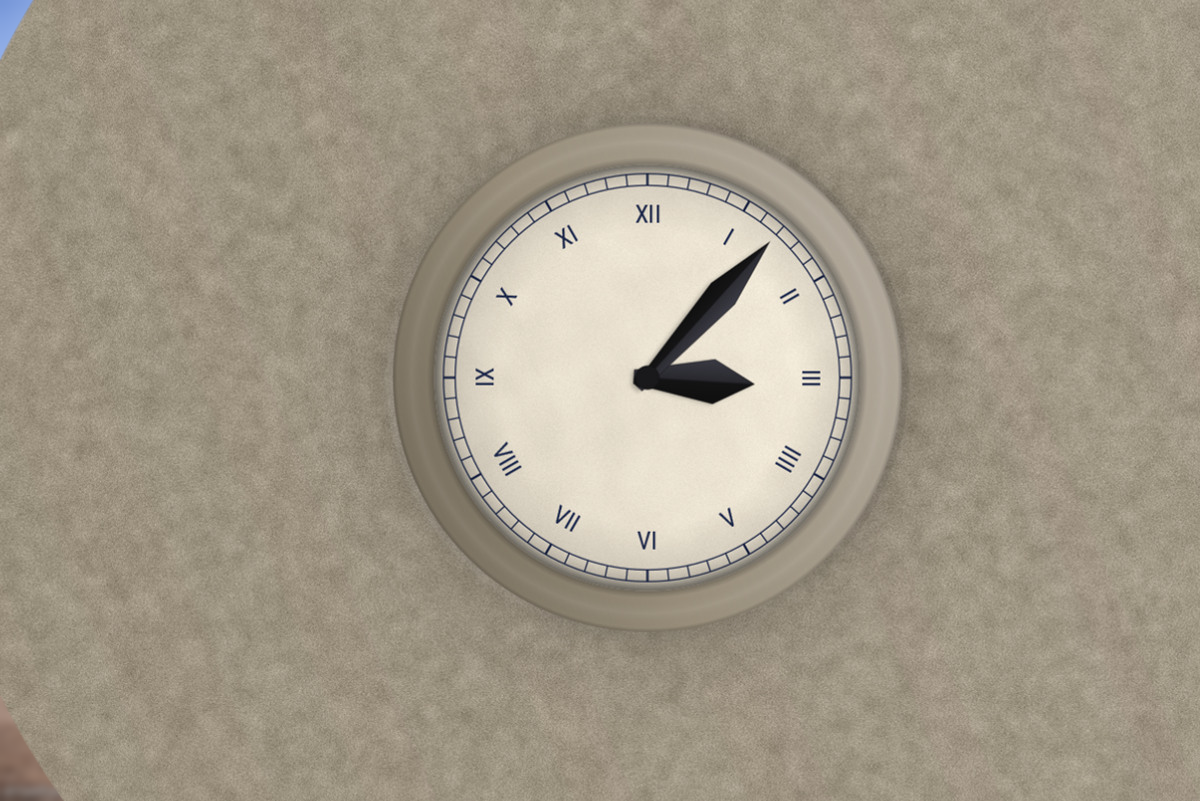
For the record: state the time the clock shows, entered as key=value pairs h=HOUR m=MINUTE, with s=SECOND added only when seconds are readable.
h=3 m=7
